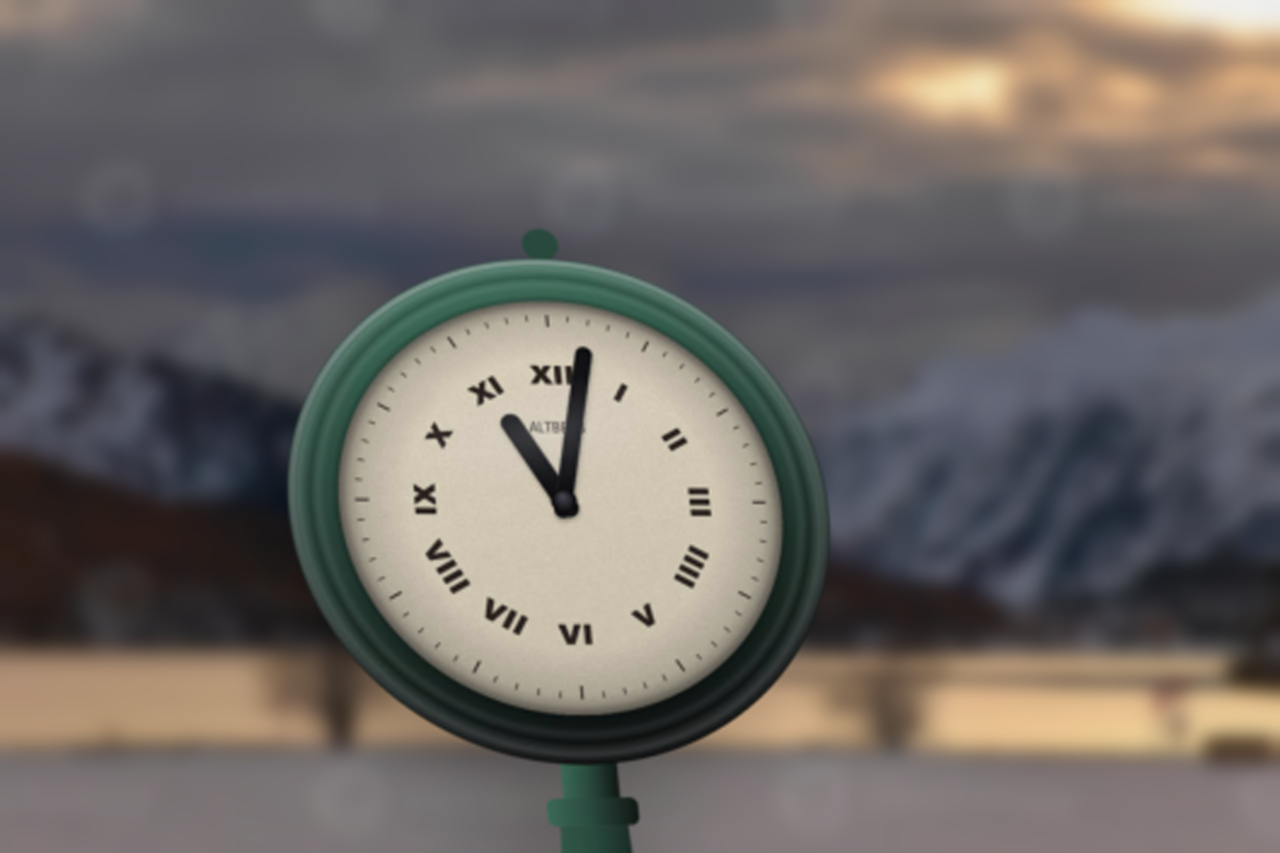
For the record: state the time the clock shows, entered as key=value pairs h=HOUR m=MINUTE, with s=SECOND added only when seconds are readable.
h=11 m=2
